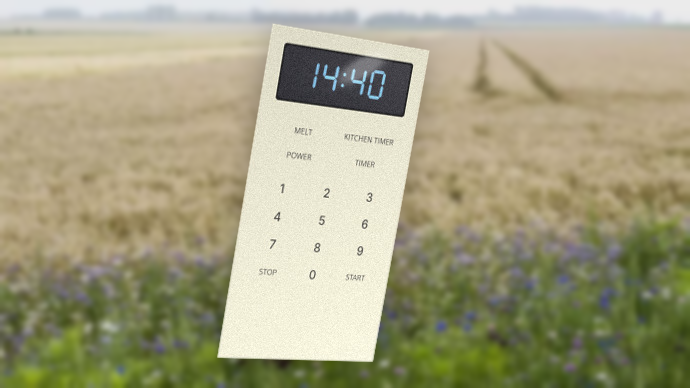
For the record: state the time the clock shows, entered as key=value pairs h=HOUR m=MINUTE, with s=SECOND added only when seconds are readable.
h=14 m=40
